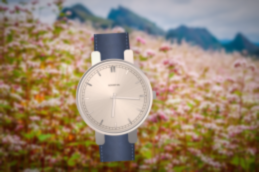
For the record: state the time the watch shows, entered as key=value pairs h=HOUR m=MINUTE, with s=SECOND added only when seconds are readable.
h=6 m=16
